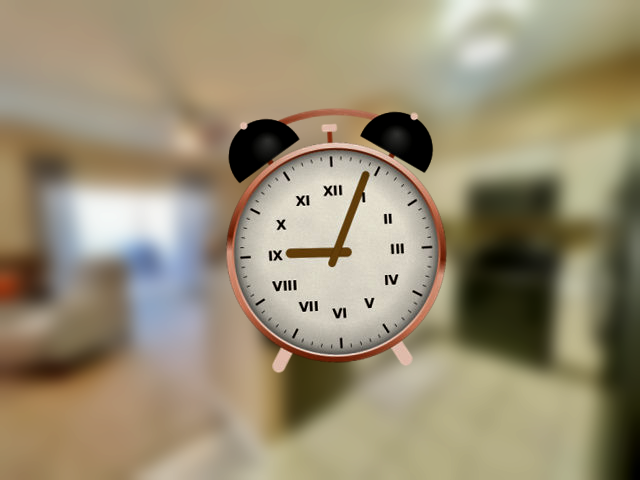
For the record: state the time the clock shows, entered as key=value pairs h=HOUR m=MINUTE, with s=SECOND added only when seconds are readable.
h=9 m=4
